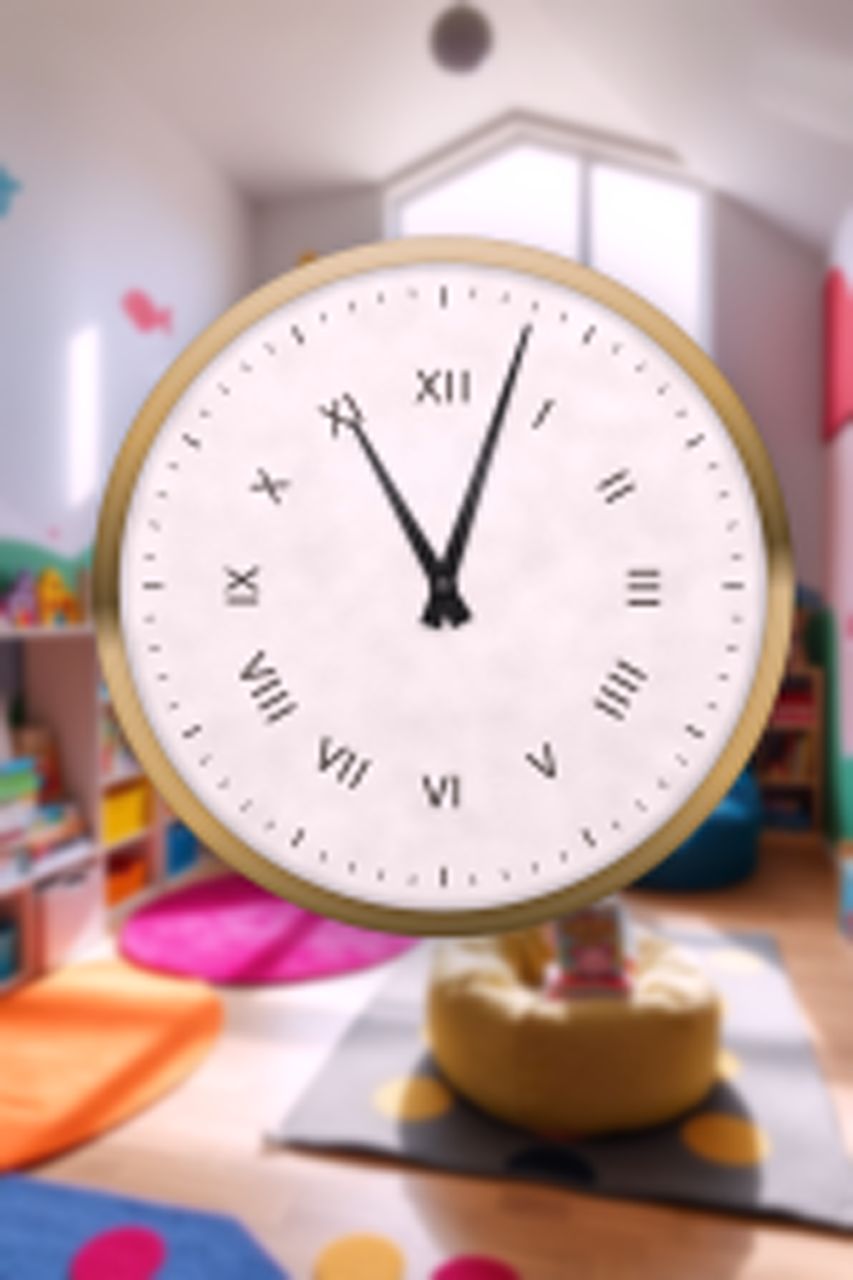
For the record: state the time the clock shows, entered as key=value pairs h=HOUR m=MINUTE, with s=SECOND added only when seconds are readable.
h=11 m=3
